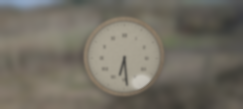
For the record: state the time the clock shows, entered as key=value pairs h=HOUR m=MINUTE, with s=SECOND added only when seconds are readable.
h=6 m=29
